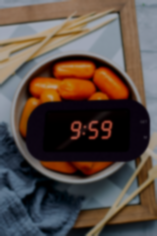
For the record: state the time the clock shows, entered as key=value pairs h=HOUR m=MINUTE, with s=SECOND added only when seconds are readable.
h=9 m=59
